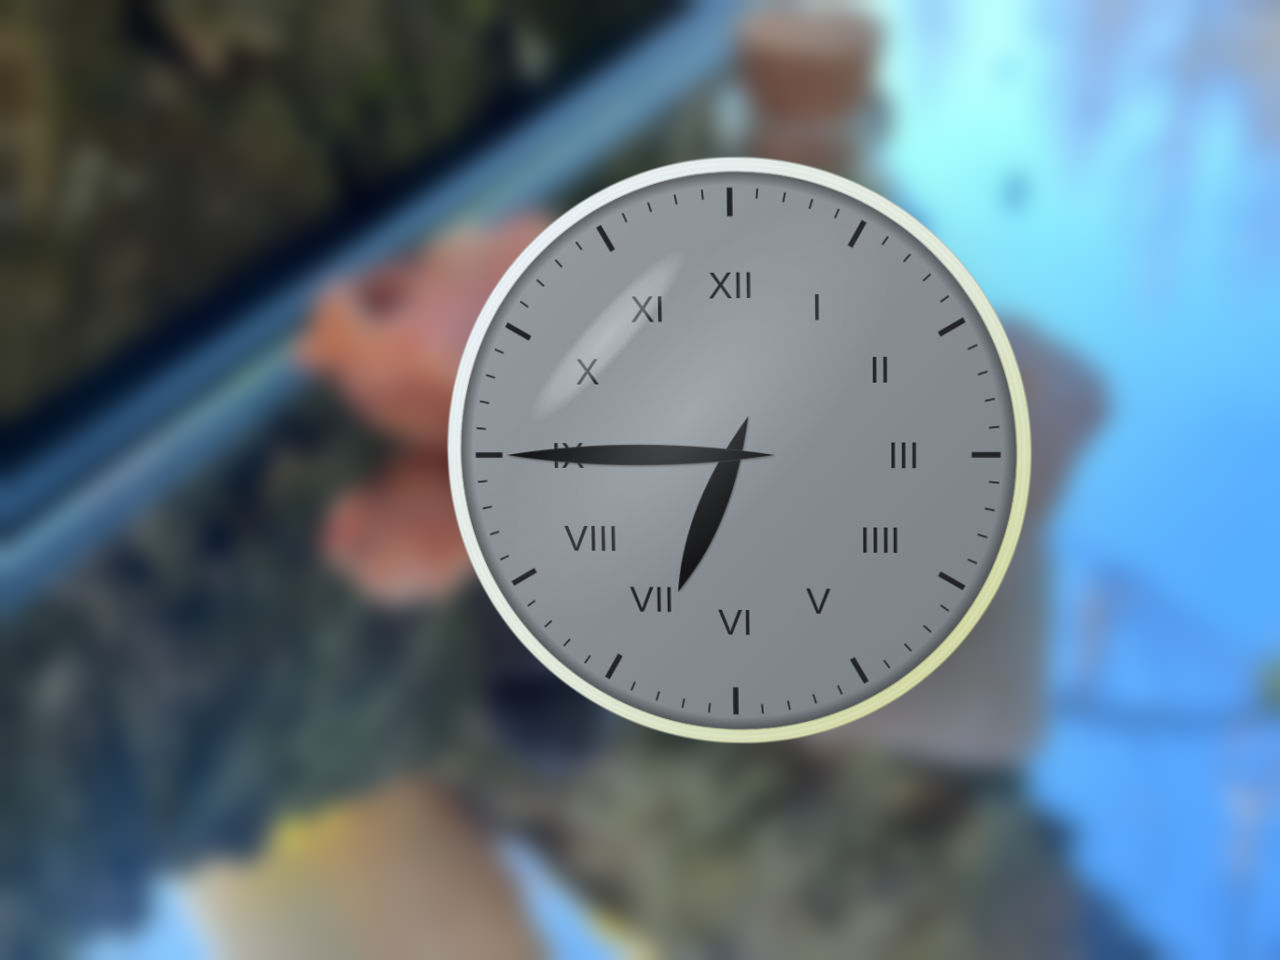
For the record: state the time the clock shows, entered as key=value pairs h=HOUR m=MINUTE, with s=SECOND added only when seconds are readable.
h=6 m=45
